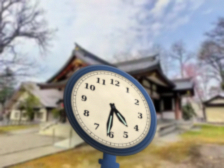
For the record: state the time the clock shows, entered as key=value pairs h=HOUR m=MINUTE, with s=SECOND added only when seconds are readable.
h=4 m=31
